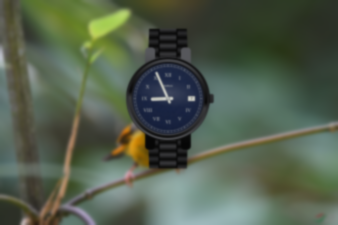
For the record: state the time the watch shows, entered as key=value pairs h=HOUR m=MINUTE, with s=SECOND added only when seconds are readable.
h=8 m=56
